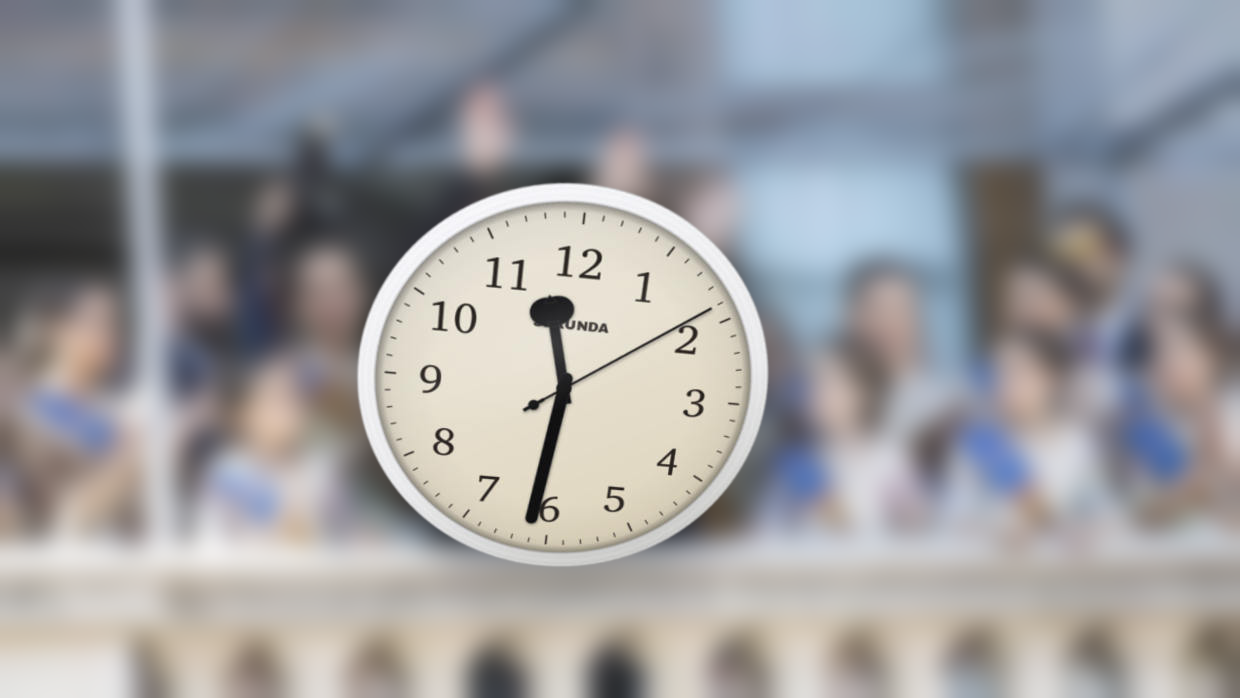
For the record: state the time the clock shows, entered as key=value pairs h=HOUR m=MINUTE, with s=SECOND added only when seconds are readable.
h=11 m=31 s=9
